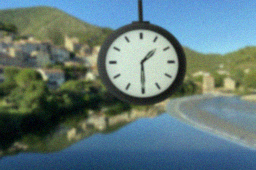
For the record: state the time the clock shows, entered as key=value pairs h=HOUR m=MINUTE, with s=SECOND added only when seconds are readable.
h=1 m=30
